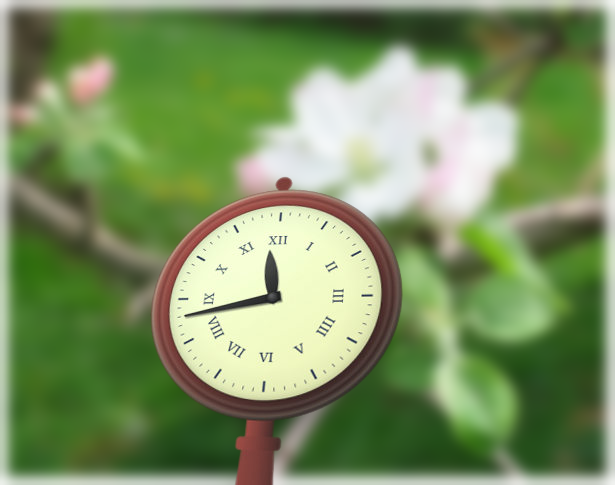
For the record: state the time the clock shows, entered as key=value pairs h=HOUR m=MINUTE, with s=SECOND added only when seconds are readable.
h=11 m=43
